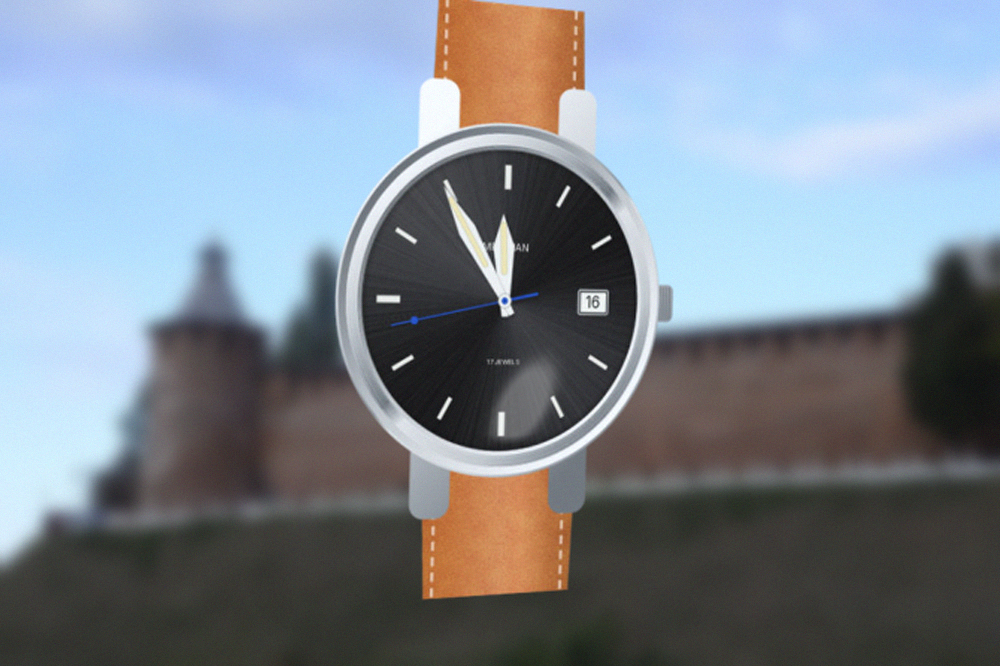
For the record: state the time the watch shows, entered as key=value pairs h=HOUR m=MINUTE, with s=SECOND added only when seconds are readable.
h=11 m=54 s=43
